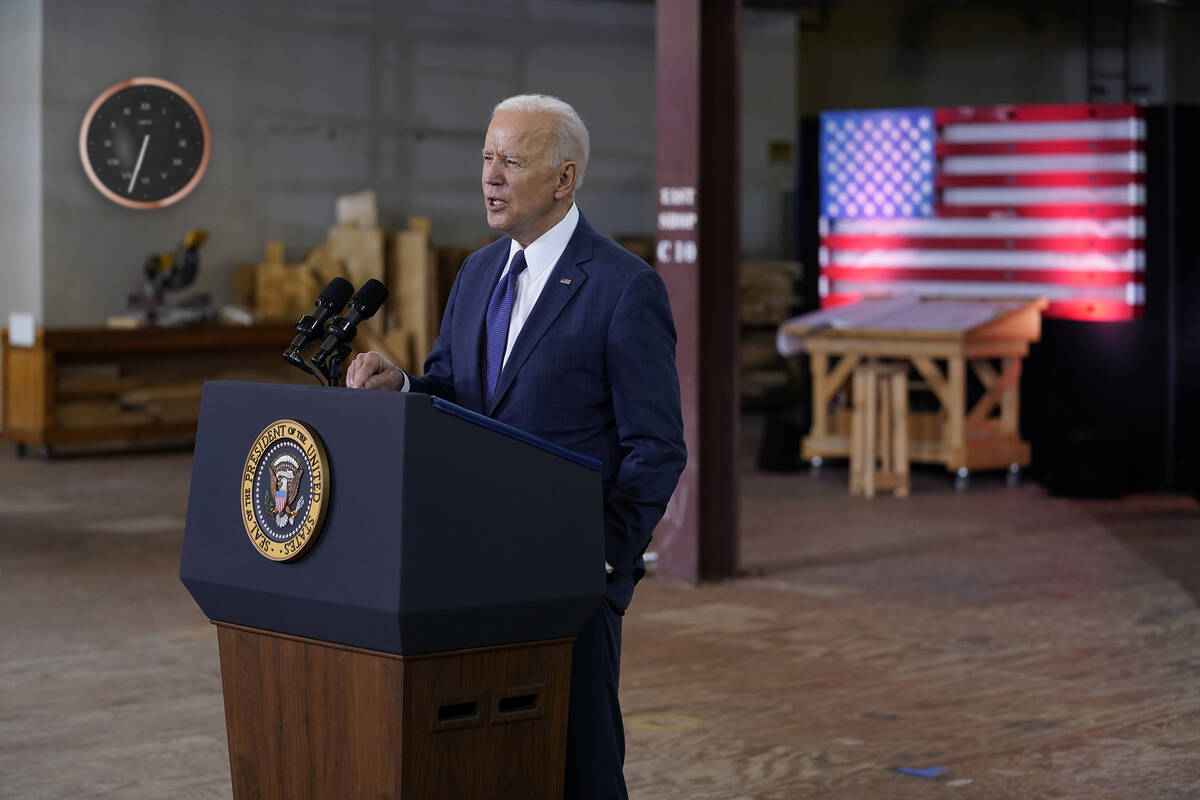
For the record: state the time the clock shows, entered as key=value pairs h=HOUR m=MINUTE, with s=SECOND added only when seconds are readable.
h=6 m=33
